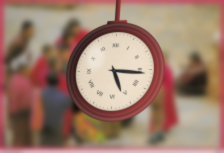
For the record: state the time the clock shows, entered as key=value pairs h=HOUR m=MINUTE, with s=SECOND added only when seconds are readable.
h=5 m=16
